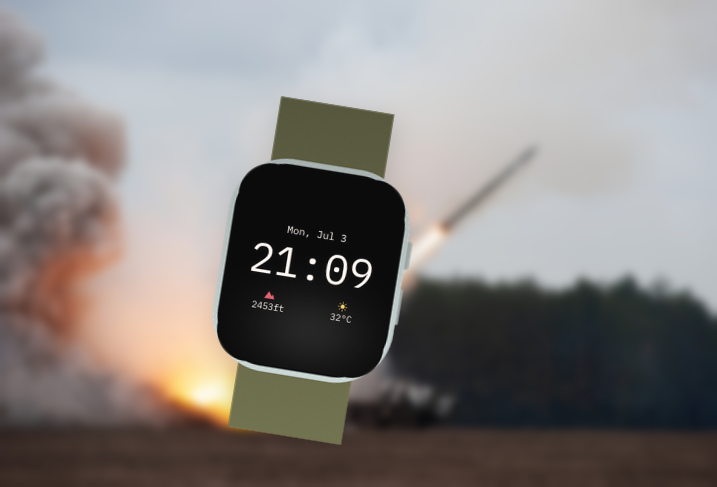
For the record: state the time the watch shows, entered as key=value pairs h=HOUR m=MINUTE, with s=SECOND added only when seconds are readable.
h=21 m=9
